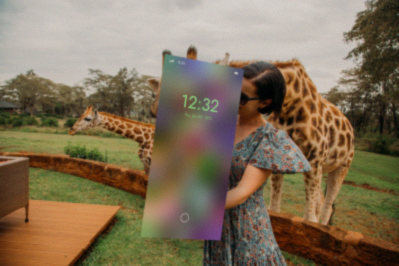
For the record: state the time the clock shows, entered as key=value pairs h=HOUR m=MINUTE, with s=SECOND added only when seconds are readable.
h=12 m=32
